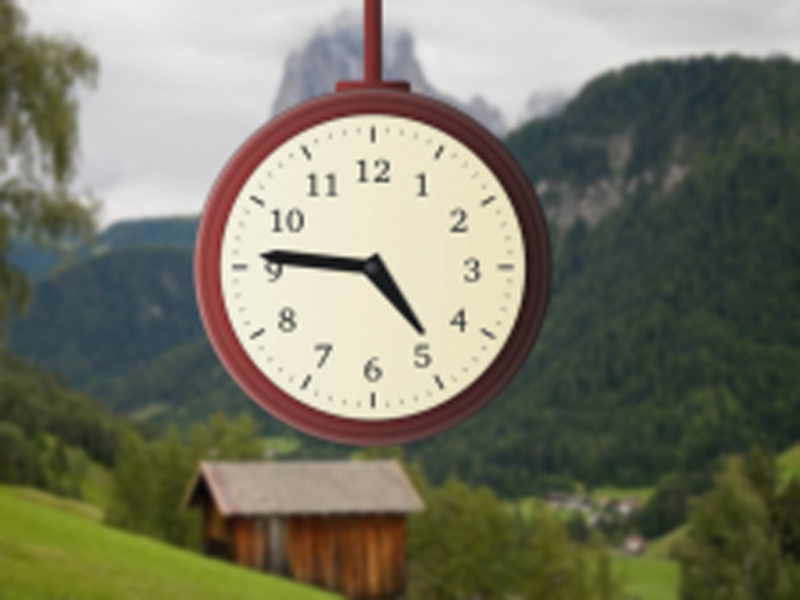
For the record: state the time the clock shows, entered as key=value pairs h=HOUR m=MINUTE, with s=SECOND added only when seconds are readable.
h=4 m=46
